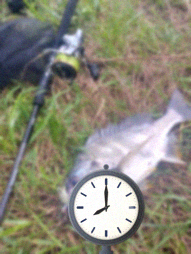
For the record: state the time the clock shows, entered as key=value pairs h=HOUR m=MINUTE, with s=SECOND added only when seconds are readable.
h=8 m=0
